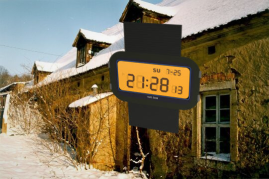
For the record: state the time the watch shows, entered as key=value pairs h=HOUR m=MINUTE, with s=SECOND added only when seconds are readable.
h=21 m=28 s=13
